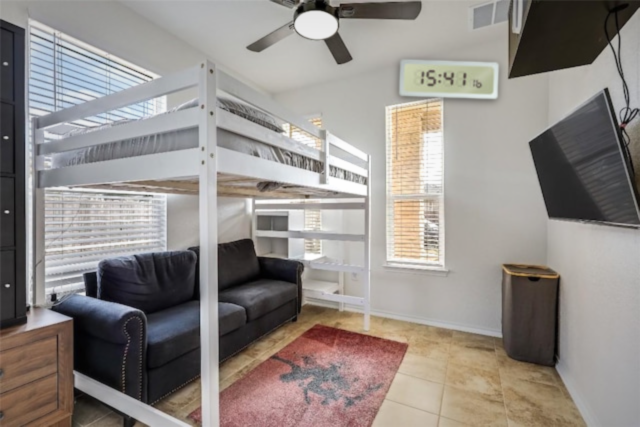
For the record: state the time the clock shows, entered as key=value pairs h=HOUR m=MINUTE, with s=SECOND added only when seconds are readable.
h=15 m=41
